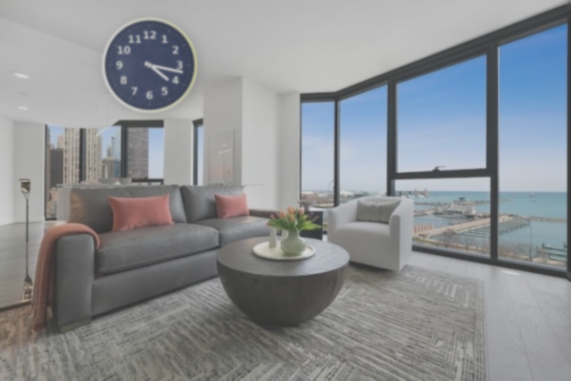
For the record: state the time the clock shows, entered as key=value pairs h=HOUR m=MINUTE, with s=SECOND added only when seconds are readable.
h=4 m=17
